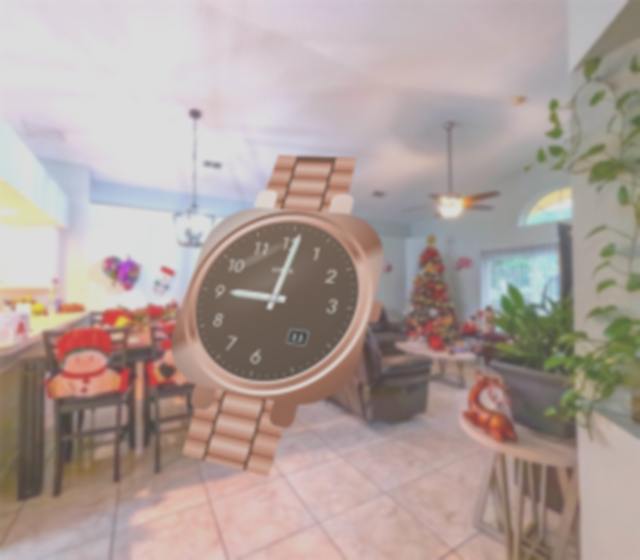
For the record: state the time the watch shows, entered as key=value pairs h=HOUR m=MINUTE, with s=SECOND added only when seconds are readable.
h=9 m=1
